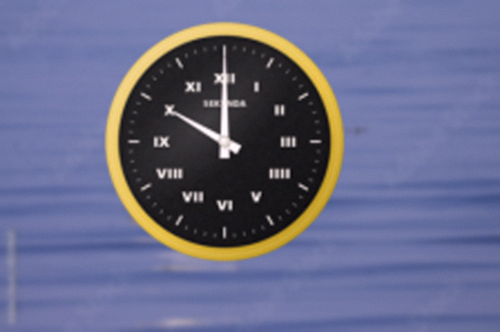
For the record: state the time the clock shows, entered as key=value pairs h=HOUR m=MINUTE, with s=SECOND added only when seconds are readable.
h=10 m=0
